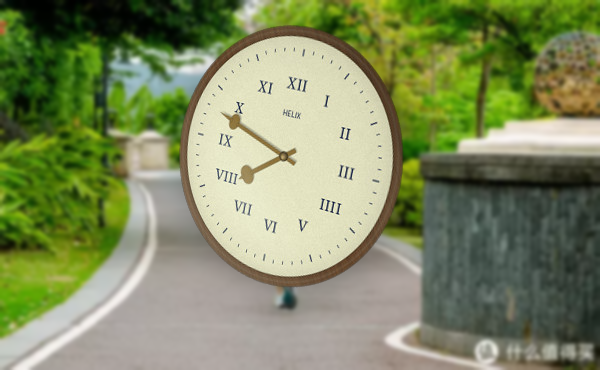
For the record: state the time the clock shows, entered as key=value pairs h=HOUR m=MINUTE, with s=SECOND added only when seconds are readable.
h=7 m=48
